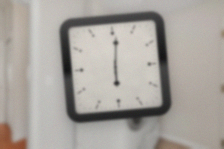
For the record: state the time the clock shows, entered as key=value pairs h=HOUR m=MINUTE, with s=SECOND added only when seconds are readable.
h=6 m=1
